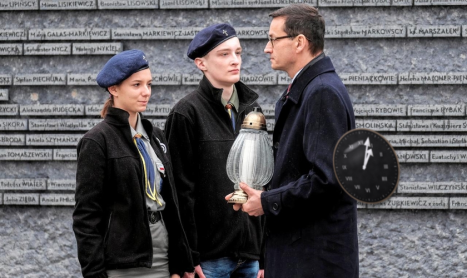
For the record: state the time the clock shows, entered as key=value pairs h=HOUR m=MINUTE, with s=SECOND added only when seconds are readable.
h=1 m=3
